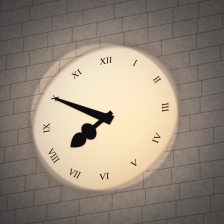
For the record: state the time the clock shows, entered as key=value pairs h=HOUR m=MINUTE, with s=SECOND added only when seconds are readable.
h=7 m=50
